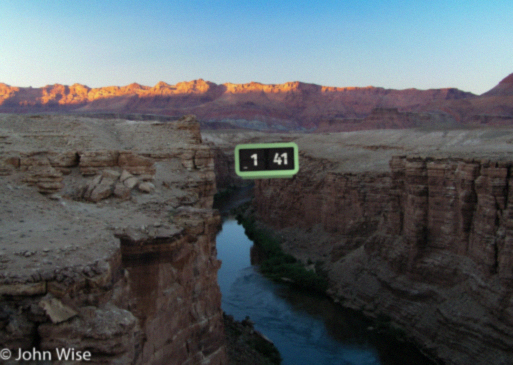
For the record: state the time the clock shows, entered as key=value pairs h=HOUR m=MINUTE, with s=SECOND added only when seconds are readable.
h=1 m=41
